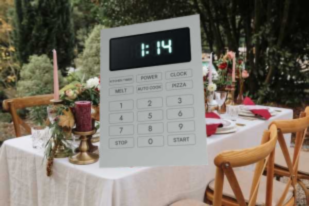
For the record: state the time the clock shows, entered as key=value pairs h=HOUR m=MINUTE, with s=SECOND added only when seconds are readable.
h=1 m=14
